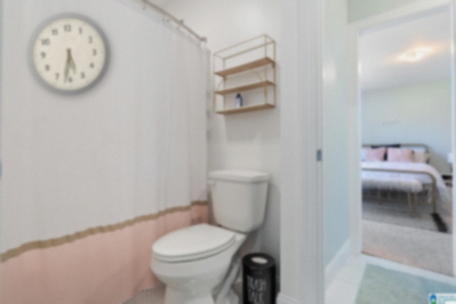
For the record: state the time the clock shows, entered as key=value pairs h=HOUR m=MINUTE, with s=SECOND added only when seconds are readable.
h=5 m=32
